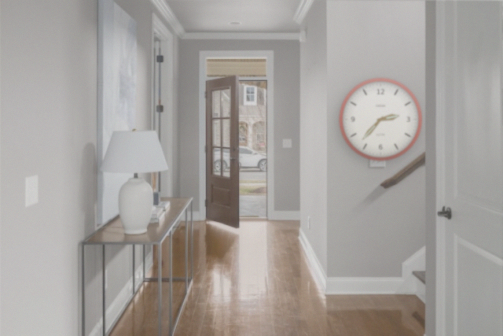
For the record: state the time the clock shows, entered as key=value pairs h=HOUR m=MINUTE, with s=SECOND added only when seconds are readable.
h=2 m=37
